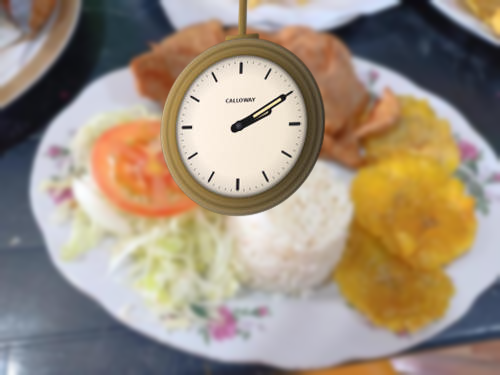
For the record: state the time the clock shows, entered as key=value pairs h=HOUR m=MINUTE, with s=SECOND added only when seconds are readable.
h=2 m=10
